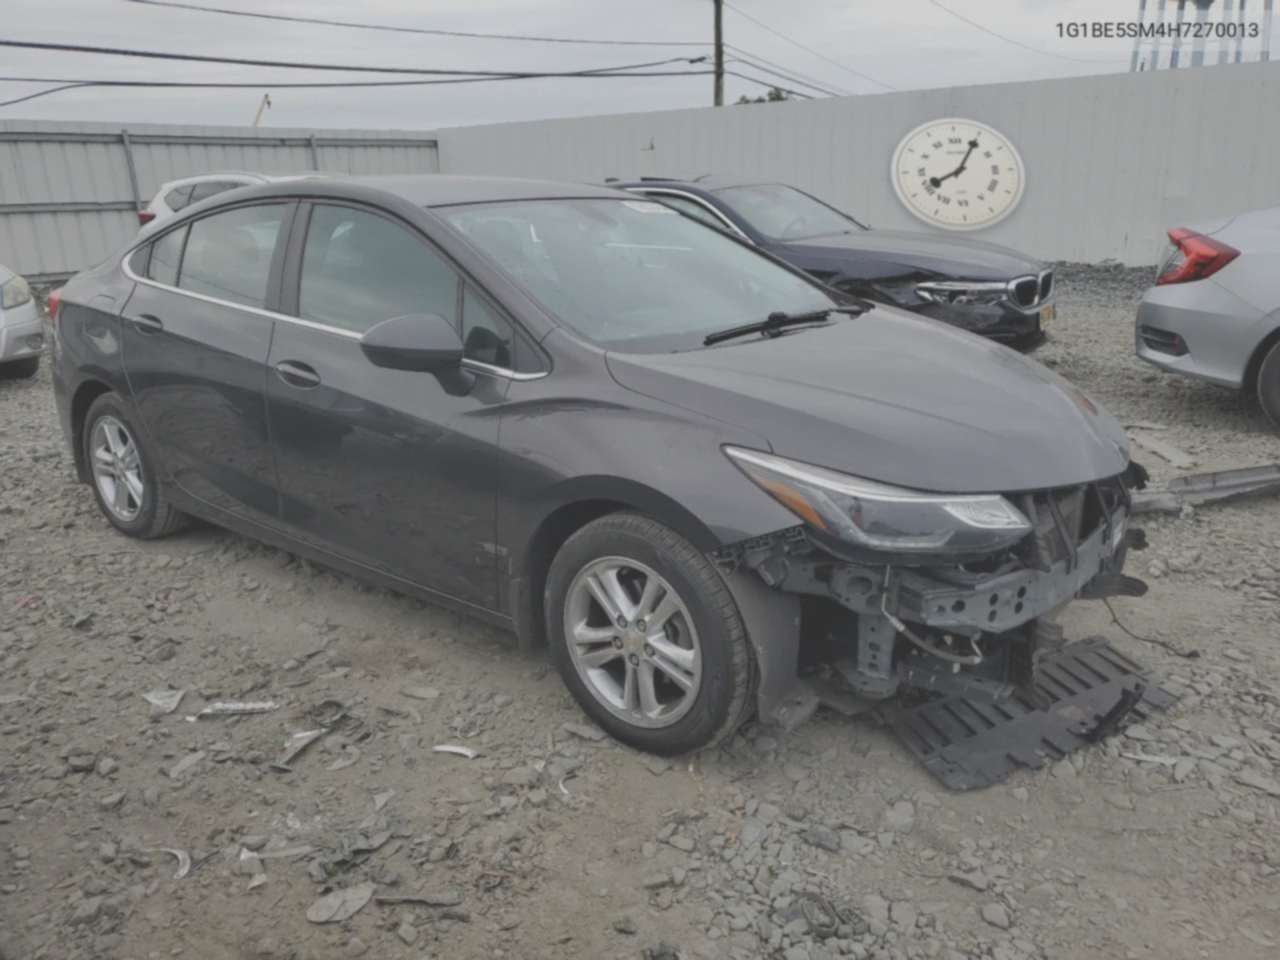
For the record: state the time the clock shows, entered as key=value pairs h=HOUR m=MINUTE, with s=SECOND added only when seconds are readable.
h=8 m=5
